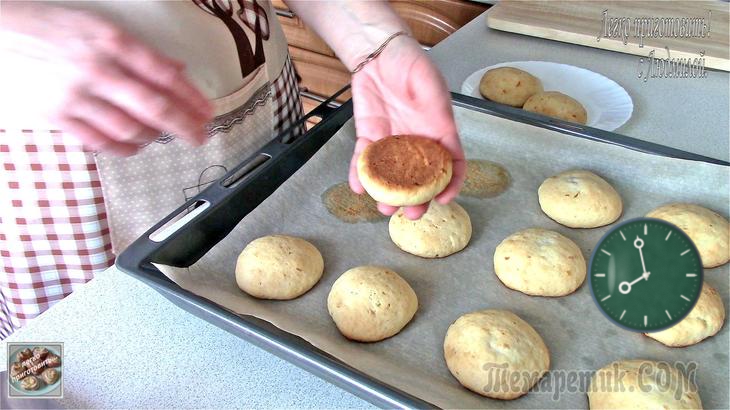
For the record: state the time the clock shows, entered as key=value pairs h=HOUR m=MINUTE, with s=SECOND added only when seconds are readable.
h=7 m=58
